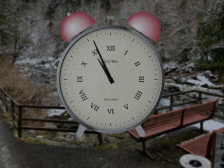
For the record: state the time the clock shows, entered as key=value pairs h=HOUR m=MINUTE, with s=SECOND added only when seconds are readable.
h=10 m=56
